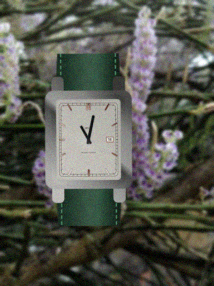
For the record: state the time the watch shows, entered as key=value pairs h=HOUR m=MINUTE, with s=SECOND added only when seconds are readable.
h=11 m=2
